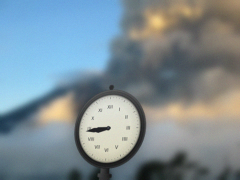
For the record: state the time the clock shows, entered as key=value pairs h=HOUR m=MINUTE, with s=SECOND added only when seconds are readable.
h=8 m=44
